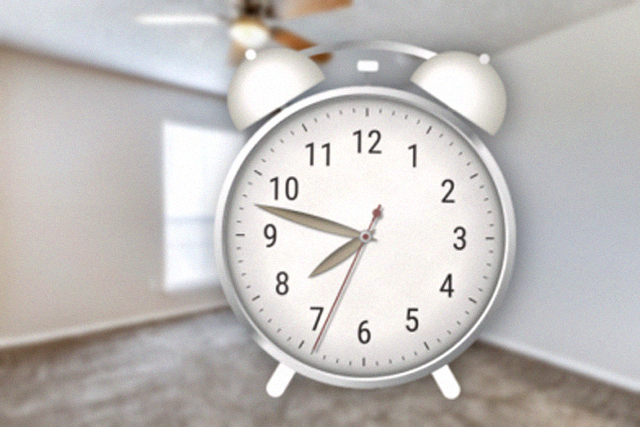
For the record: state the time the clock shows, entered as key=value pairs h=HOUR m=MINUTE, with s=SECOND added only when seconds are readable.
h=7 m=47 s=34
